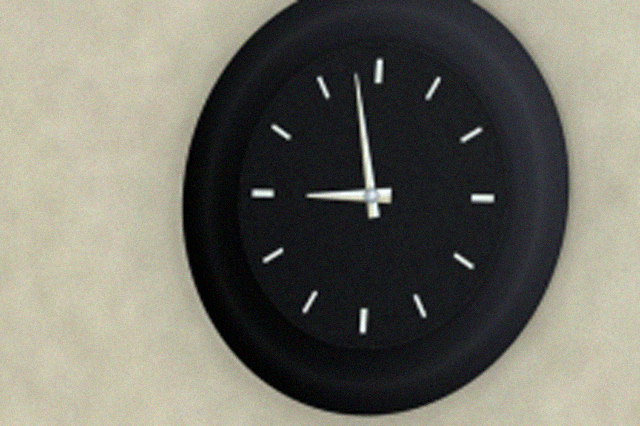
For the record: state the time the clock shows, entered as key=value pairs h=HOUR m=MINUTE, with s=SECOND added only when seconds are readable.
h=8 m=58
